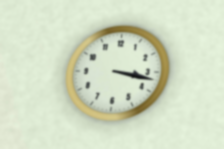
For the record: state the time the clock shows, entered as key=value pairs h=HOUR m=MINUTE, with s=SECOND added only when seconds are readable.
h=3 m=17
